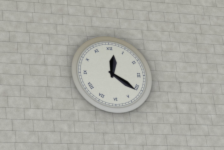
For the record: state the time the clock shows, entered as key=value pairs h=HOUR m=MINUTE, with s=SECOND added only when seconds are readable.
h=12 m=21
